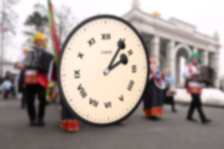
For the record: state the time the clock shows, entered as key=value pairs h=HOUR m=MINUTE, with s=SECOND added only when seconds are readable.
h=2 m=6
